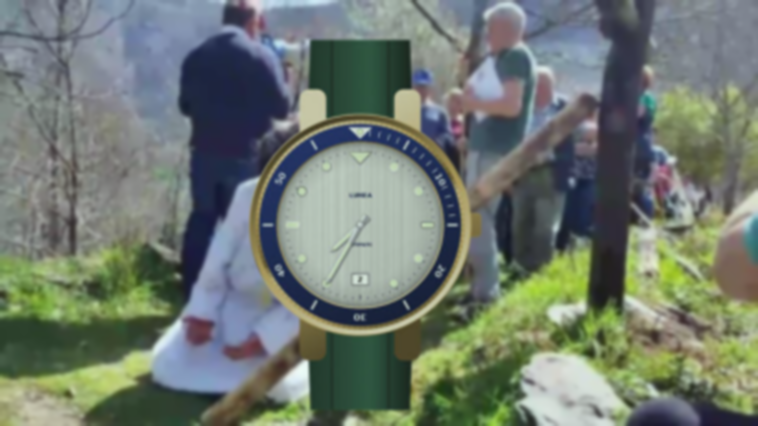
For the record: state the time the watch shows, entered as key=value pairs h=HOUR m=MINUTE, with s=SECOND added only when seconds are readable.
h=7 m=35
